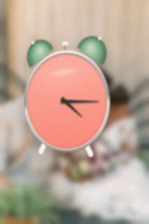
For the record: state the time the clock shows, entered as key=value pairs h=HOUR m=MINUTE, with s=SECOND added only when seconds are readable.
h=4 m=15
